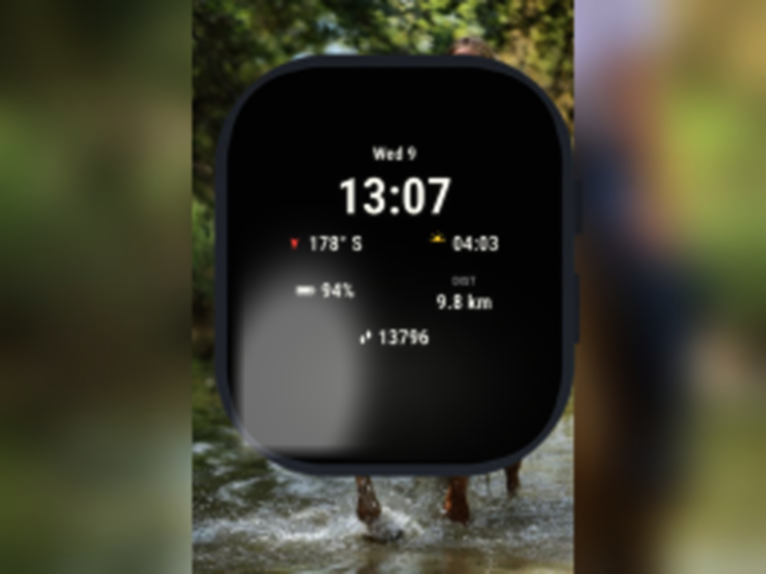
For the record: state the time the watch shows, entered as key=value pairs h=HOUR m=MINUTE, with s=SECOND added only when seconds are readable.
h=13 m=7
